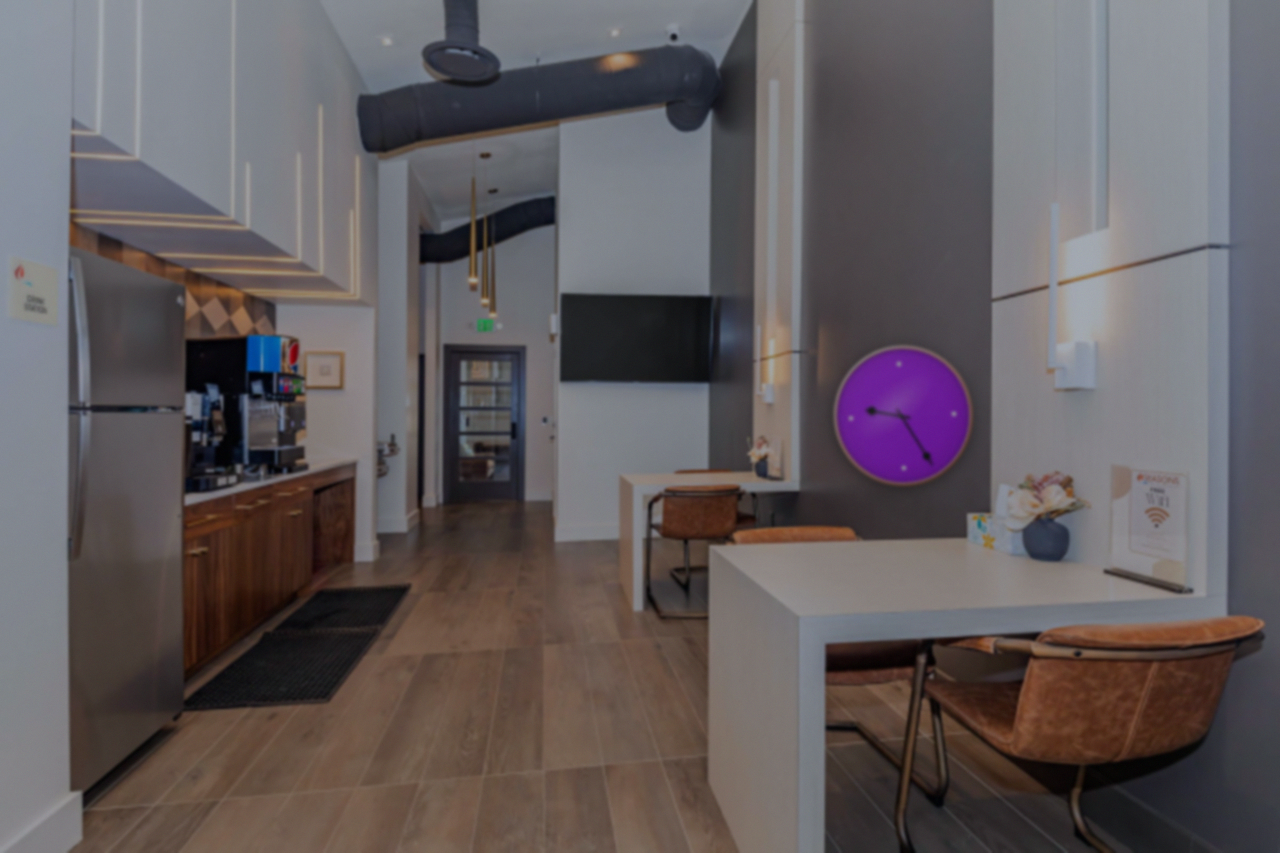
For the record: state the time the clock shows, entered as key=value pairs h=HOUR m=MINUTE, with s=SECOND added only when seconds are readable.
h=9 m=25
